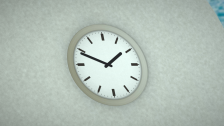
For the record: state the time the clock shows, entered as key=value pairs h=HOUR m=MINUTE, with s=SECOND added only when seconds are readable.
h=1 m=49
